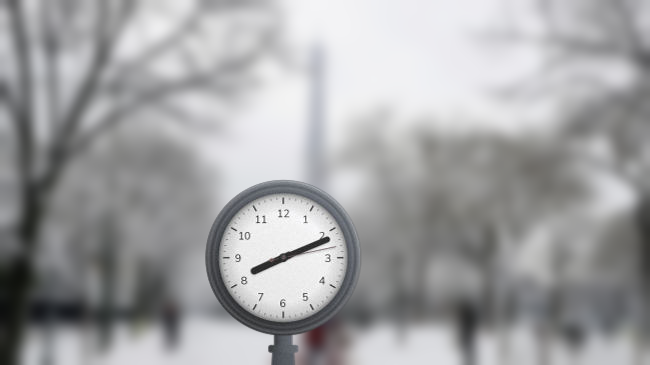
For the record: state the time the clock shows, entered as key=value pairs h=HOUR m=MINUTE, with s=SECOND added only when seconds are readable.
h=8 m=11 s=13
